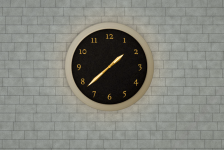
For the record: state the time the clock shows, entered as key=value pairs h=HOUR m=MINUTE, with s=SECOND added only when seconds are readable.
h=1 m=38
